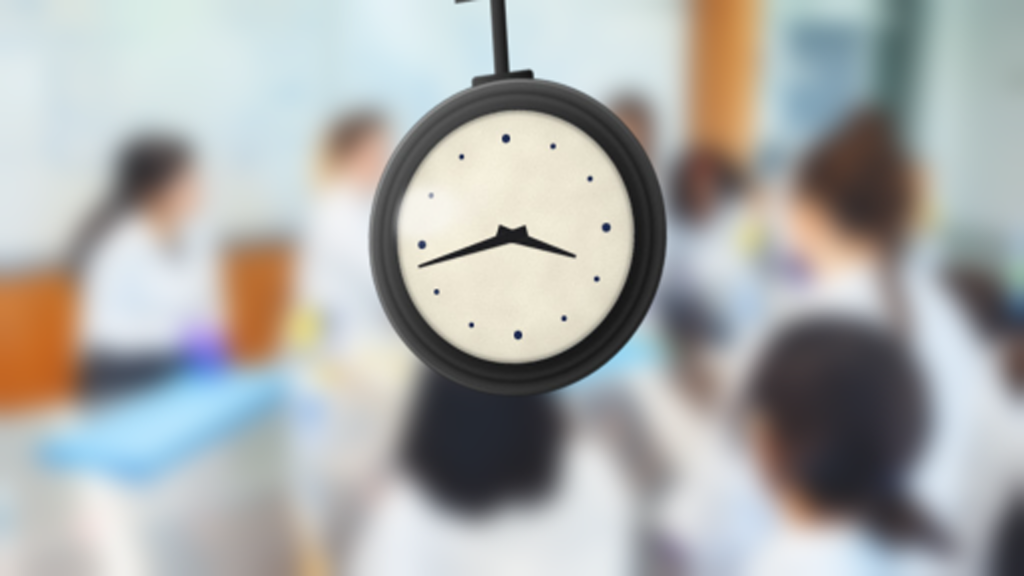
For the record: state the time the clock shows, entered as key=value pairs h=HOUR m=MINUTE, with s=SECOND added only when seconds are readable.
h=3 m=43
